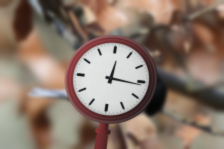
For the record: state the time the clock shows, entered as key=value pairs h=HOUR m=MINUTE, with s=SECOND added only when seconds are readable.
h=12 m=16
